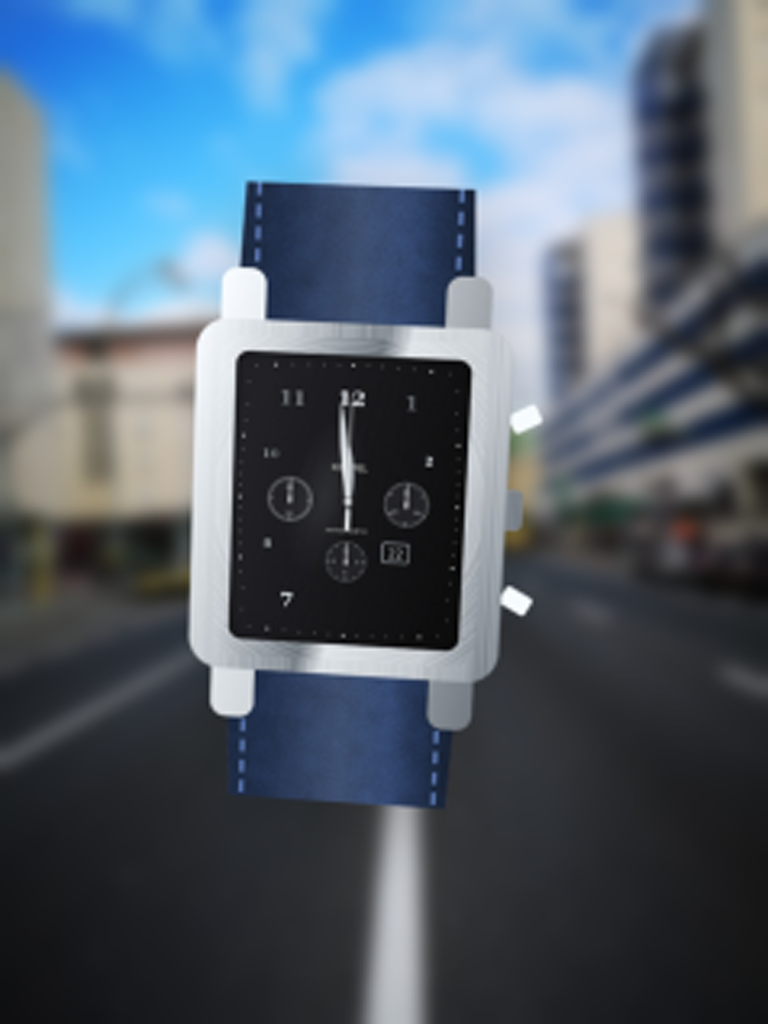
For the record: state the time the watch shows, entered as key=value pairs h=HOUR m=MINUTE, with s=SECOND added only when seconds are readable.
h=11 m=59
